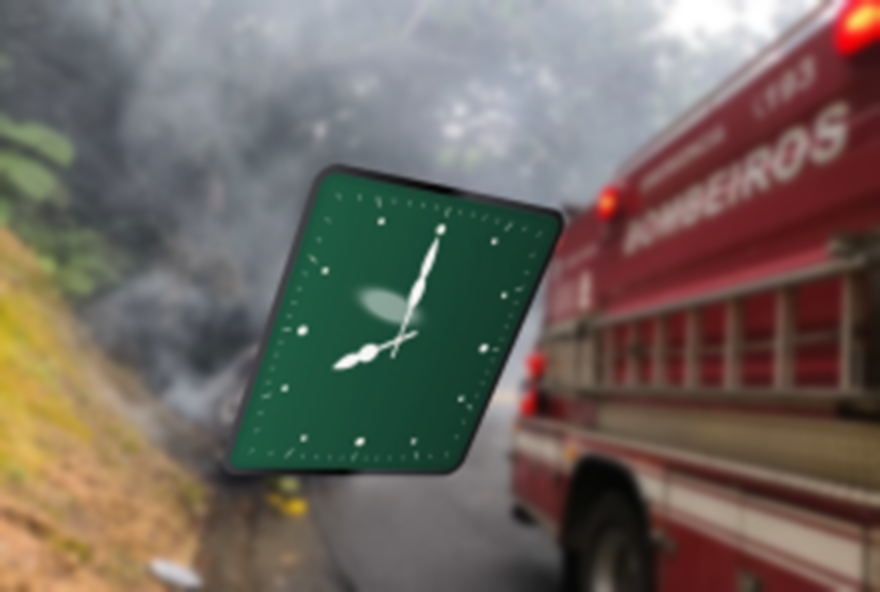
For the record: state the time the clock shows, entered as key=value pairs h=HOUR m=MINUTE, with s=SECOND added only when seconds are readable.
h=8 m=0
